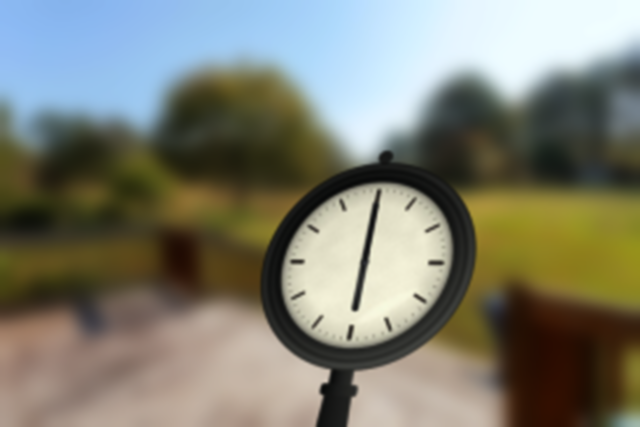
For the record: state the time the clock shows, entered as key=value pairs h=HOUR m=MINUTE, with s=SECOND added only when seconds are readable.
h=6 m=0
